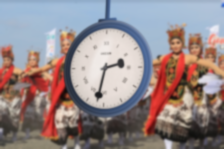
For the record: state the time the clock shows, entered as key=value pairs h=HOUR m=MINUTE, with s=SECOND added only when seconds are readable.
h=2 m=32
